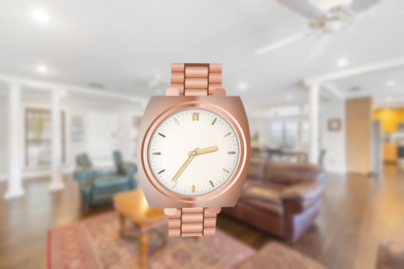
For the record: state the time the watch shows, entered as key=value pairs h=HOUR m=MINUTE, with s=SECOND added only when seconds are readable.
h=2 m=36
